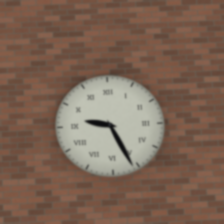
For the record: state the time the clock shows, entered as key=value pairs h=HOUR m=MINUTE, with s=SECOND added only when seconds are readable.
h=9 m=26
